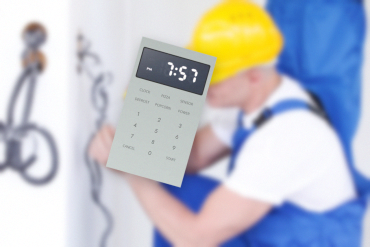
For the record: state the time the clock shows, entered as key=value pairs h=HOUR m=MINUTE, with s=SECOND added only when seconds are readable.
h=7 m=57
